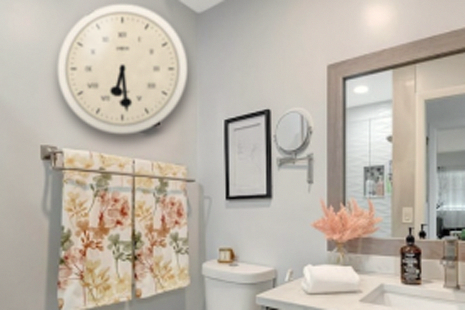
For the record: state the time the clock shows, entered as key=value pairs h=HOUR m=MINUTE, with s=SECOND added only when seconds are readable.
h=6 m=29
